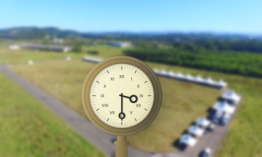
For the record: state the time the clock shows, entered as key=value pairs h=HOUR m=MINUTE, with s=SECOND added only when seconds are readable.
h=3 m=30
